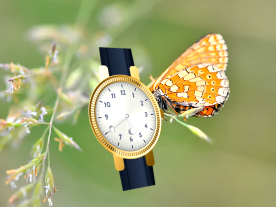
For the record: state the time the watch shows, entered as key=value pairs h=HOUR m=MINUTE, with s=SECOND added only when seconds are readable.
h=5 m=40
